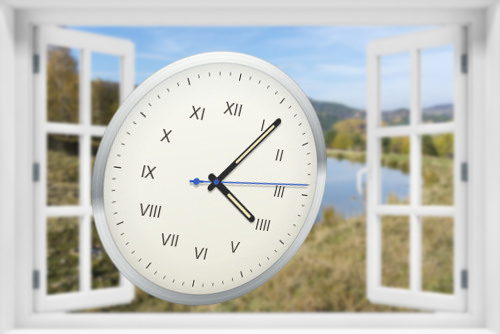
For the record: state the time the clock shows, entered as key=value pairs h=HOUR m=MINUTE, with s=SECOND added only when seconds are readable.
h=4 m=6 s=14
